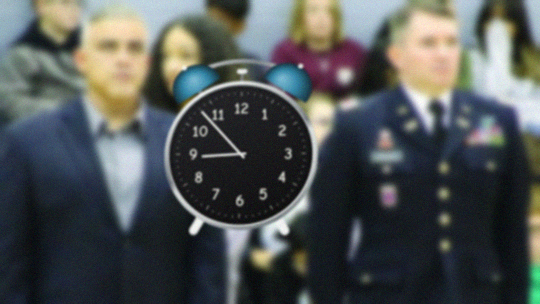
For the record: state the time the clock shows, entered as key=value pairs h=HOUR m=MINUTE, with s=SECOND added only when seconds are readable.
h=8 m=53
